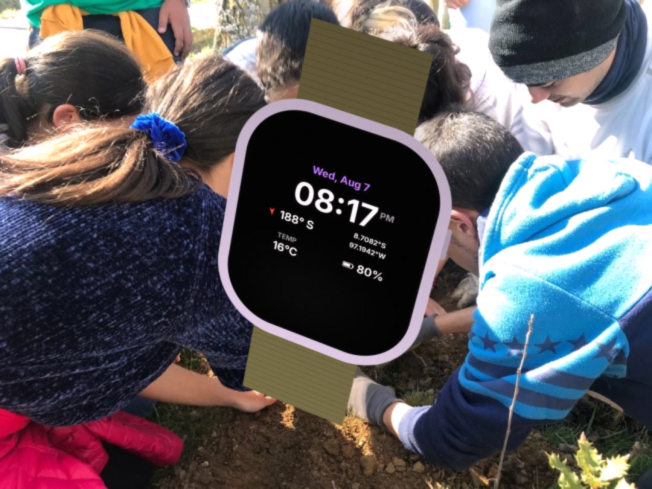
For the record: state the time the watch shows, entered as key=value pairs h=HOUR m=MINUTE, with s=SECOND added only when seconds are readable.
h=8 m=17
